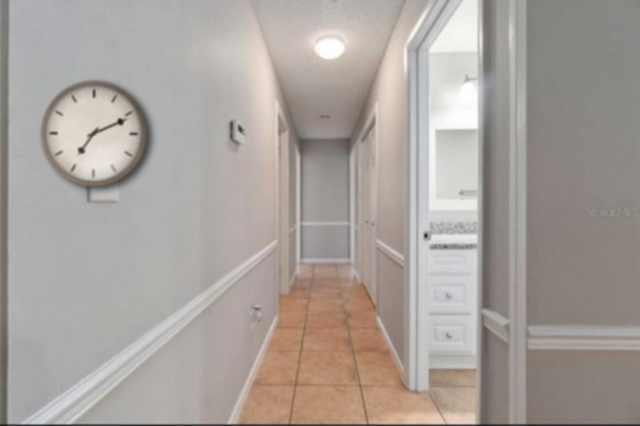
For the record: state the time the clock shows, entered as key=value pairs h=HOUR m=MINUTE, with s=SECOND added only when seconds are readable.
h=7 m=11
